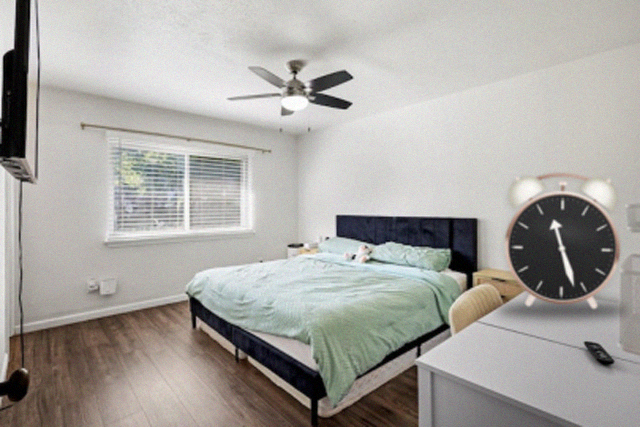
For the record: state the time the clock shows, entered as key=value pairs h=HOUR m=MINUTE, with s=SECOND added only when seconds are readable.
h=11 m=27
